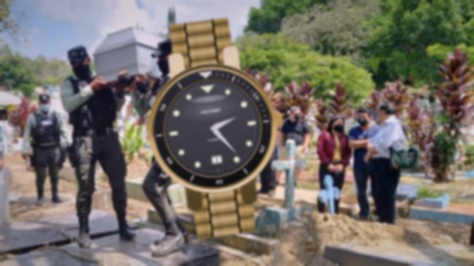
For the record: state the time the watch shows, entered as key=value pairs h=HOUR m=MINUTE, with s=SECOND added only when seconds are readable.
h=2 m=24
